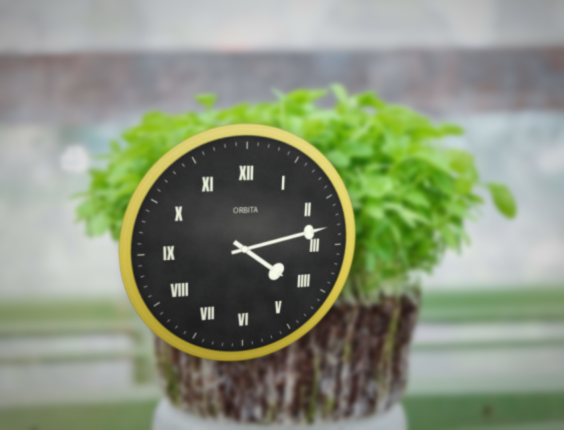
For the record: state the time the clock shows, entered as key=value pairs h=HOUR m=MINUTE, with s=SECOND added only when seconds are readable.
h=4 m=13
